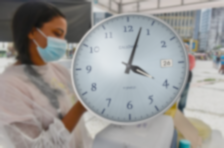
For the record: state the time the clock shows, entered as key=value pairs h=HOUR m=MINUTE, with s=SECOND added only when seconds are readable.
h=4 m=3
